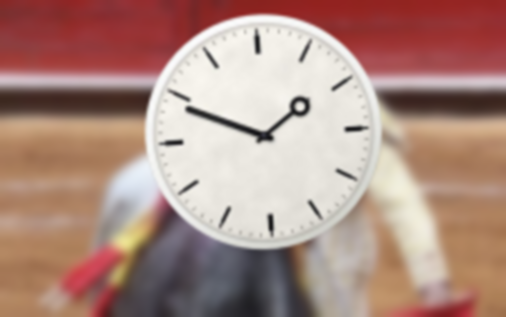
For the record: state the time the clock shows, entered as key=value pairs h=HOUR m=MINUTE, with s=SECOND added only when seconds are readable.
h=1 m=49
